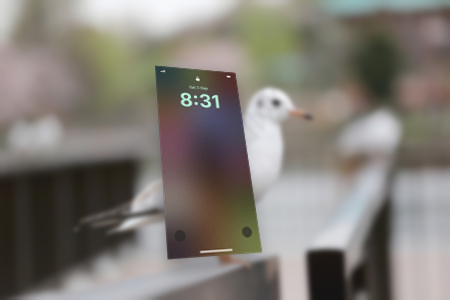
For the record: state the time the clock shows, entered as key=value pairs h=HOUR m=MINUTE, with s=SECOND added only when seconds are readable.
h=8 m=31
